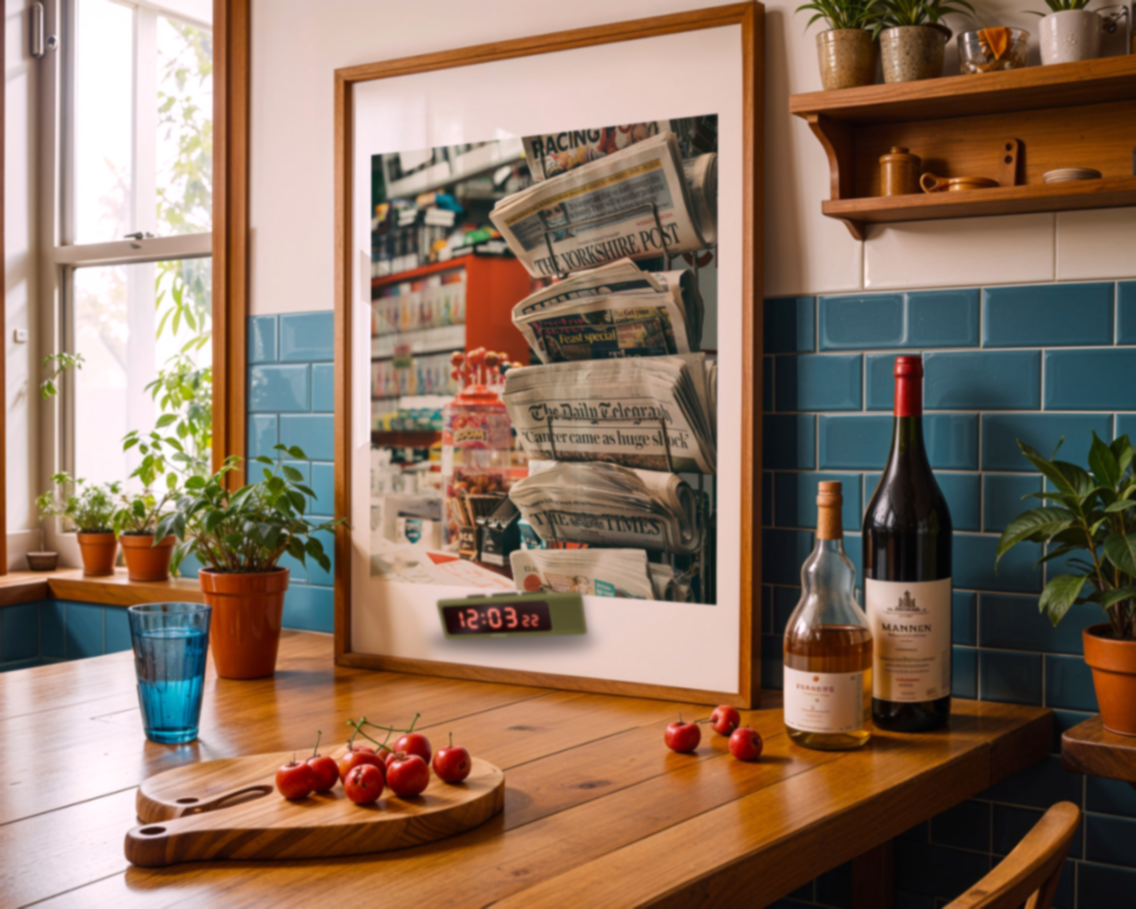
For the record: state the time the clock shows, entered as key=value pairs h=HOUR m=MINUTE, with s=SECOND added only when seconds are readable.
h=12 m=3
